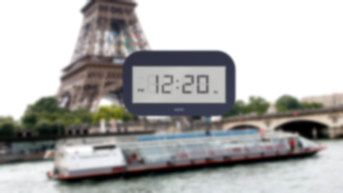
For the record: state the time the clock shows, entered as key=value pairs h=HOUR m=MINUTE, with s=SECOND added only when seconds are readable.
h=12 m=20
